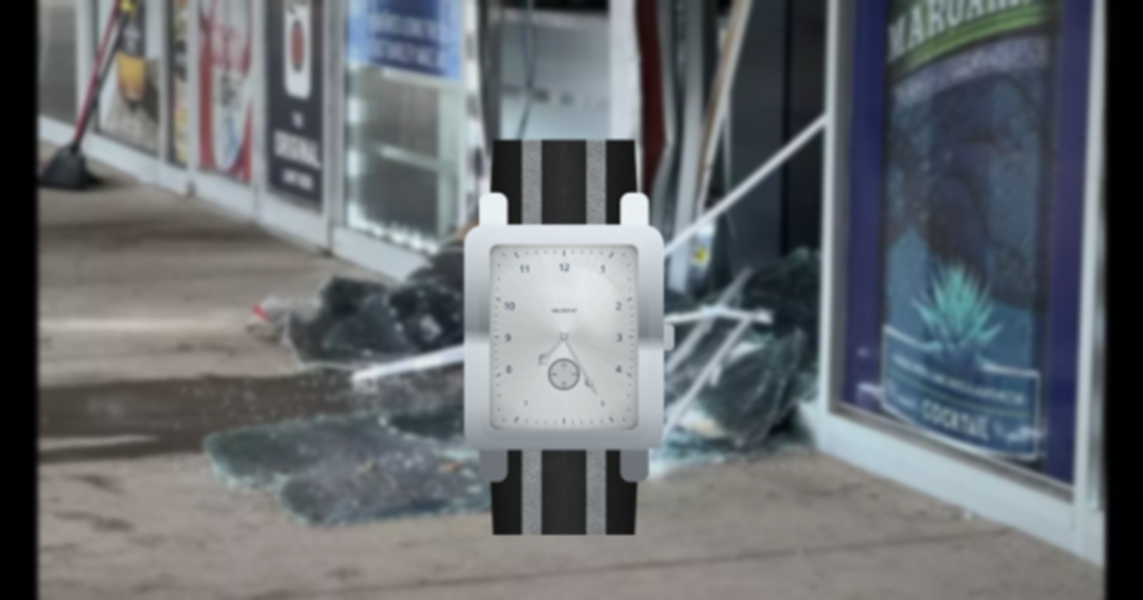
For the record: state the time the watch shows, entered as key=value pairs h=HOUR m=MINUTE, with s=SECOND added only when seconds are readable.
h=7 m=25
